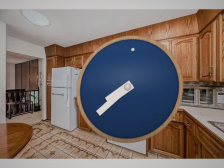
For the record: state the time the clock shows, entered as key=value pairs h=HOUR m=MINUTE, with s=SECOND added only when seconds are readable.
h=7 m=37
